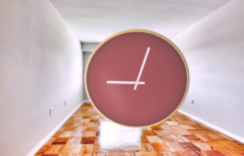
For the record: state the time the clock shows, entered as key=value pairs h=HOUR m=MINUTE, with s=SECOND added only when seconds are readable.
h=9 m=3
